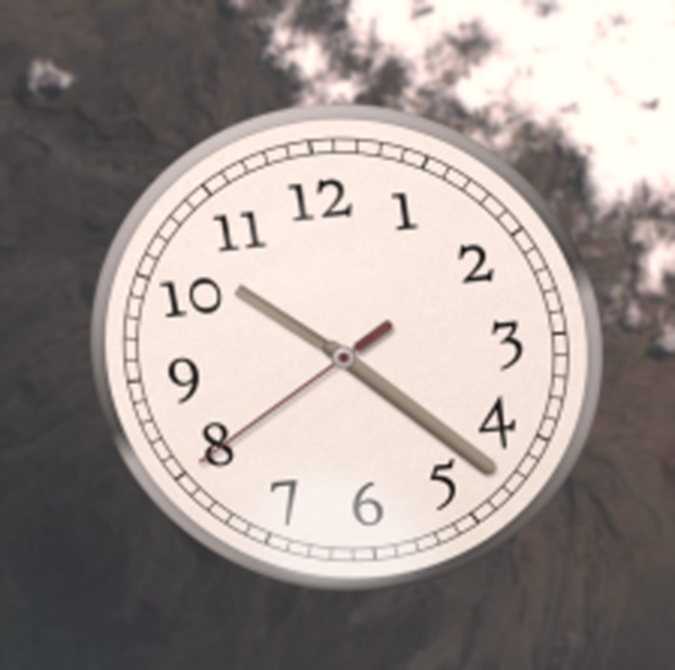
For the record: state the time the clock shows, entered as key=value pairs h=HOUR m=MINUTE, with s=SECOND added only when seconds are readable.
h=10 m=22 s=40
